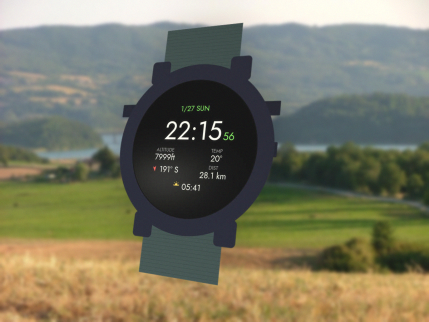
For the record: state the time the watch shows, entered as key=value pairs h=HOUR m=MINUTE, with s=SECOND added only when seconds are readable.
h=22 m=15 s=56
